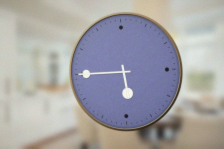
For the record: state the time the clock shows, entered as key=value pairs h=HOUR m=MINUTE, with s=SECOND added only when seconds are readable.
h=5 m=45
